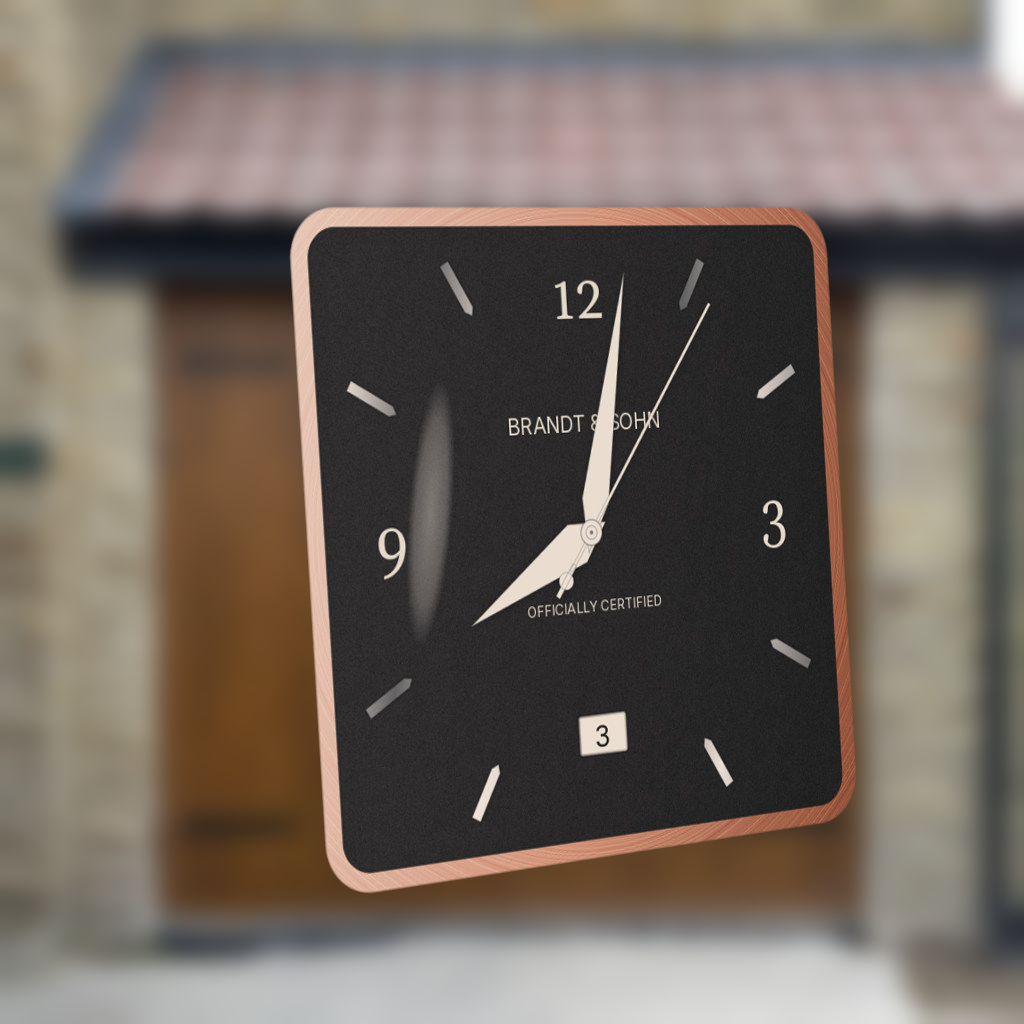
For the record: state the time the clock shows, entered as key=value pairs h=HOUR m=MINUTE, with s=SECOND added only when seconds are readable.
h=8 m=2 s=6
